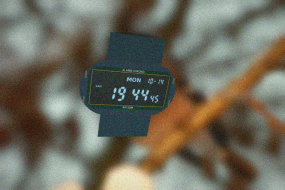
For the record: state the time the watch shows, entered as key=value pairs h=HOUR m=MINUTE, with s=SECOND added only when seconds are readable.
h=19 m=44 s=45
